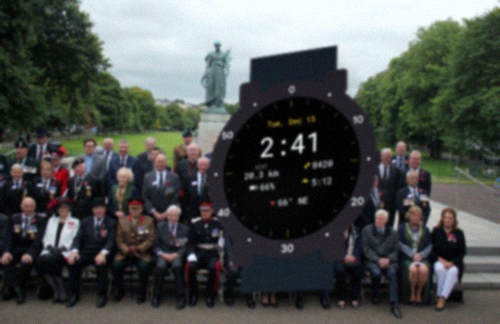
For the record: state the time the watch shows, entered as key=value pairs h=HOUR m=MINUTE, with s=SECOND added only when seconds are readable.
h=2 m=41
